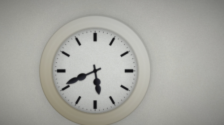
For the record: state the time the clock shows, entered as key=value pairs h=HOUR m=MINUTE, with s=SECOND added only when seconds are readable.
h=5 m=41
